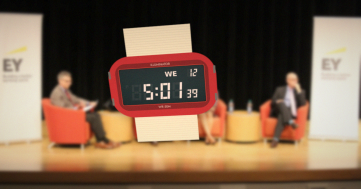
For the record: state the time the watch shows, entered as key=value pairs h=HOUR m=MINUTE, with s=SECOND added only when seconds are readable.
h=5 m=1 s=39
